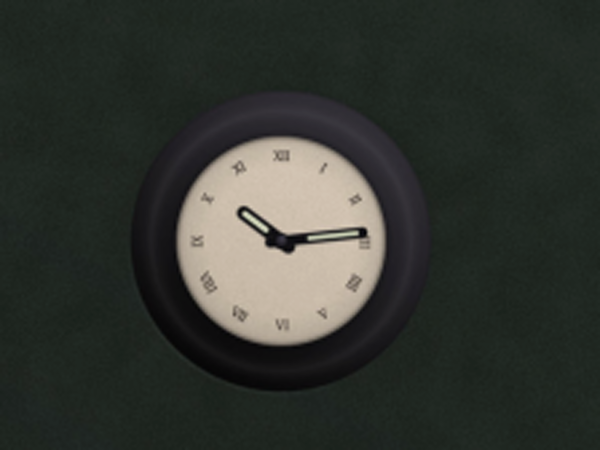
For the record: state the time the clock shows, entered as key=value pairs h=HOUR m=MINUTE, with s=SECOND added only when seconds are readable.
h=10 m=14
